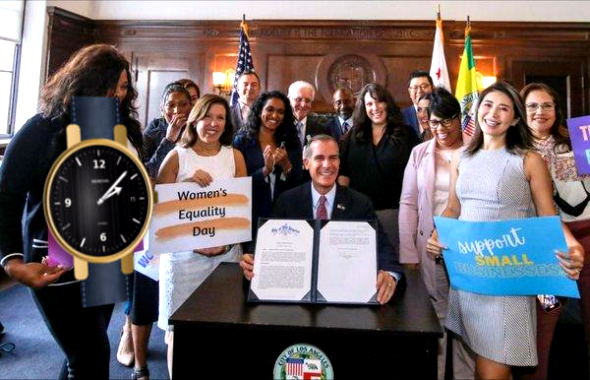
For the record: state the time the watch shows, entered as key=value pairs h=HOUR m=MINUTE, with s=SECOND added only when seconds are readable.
h=2 m=8
